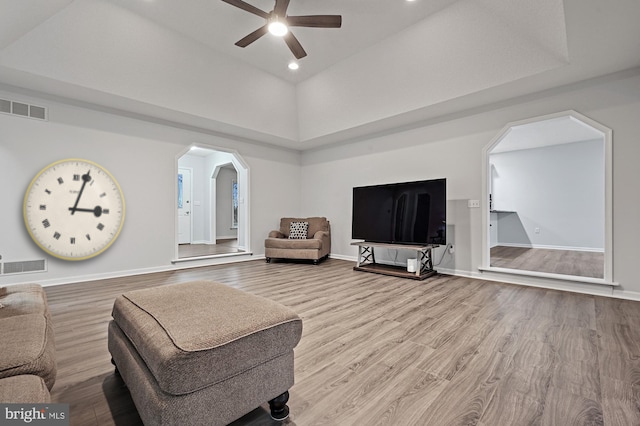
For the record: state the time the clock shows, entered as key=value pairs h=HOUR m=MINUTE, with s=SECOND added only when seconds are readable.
h=3 m=3
